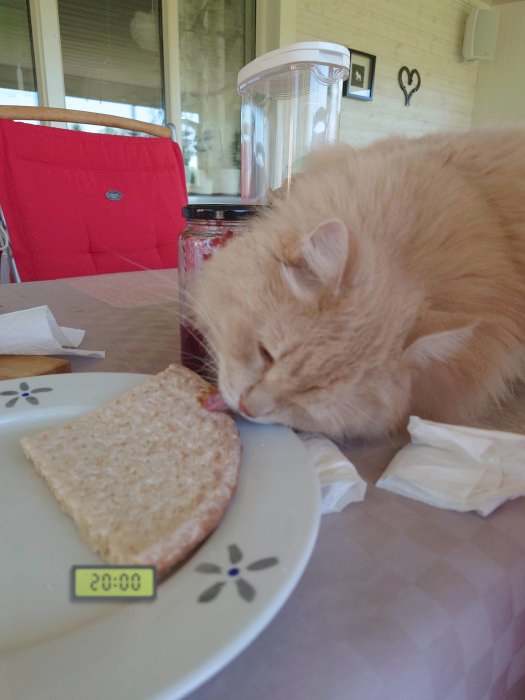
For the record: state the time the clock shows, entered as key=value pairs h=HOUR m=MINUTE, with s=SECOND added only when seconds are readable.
h=20 m=0
